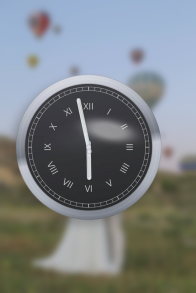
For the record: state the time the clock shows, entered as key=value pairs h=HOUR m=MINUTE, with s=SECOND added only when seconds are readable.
h=5 m=58
